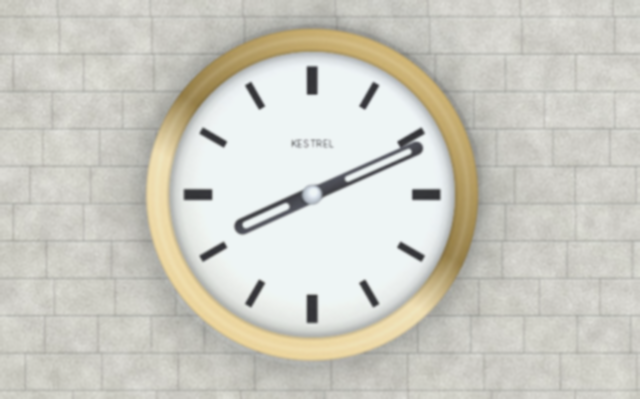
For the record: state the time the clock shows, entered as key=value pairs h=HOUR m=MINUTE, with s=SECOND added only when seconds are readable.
h=8 m=11
